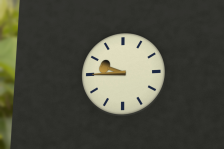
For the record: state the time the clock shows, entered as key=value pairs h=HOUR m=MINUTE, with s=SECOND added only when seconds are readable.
h=9 m=45
